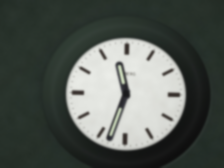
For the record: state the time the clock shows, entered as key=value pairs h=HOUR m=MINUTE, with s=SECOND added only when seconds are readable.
h=11 m=33
